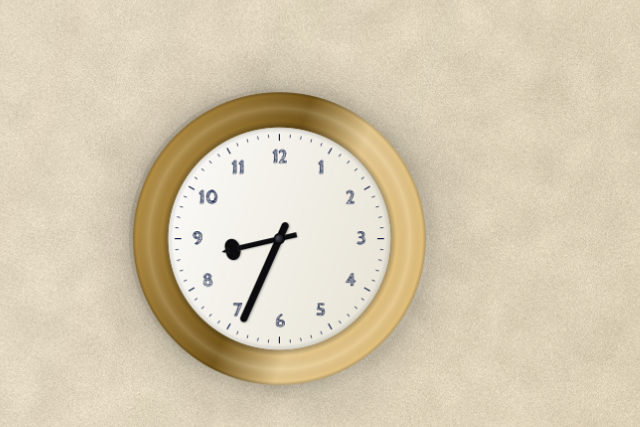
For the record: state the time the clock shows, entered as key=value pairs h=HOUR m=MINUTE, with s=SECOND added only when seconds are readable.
h=8 m=34
